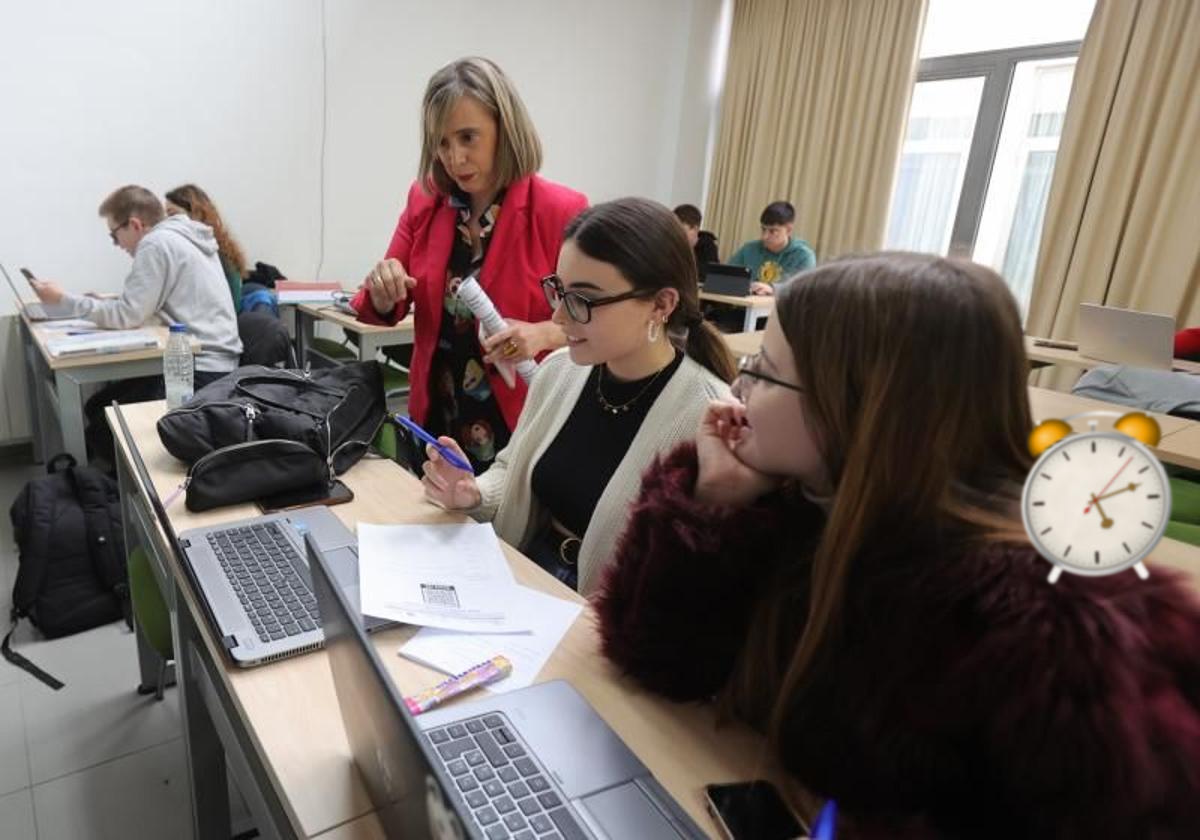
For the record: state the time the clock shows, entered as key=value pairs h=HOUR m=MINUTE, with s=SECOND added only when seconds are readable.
h=5 m=12 s=7
